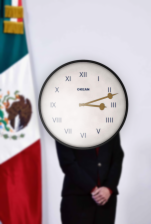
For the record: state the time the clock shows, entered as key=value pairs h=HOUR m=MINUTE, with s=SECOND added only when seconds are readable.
h=3 m=12
